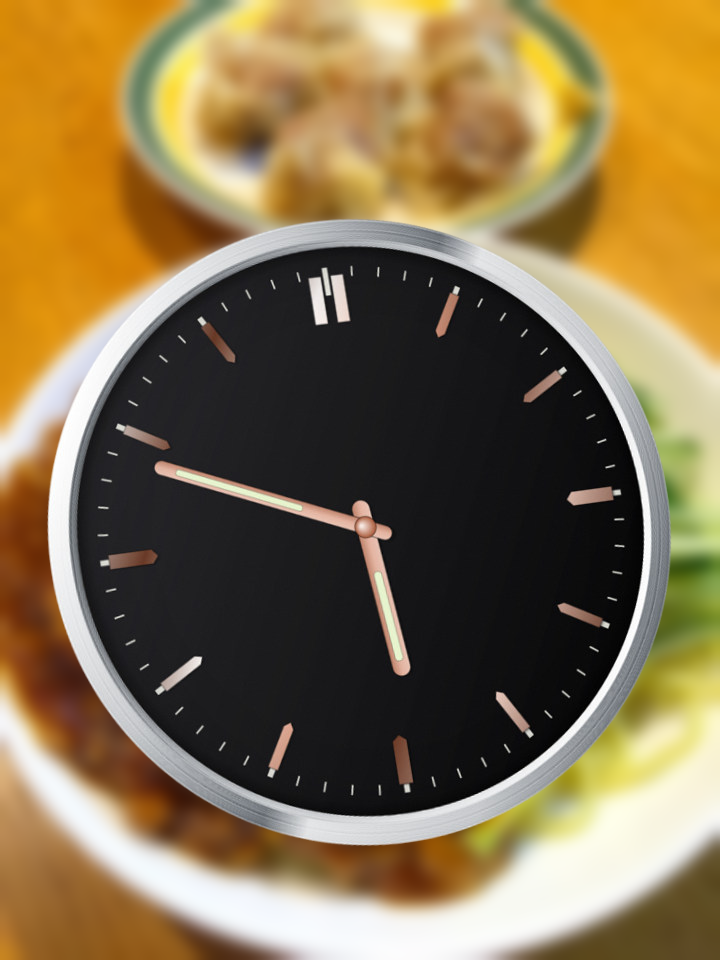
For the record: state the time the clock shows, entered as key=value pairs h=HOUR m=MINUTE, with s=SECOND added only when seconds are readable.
h=5 m=49
